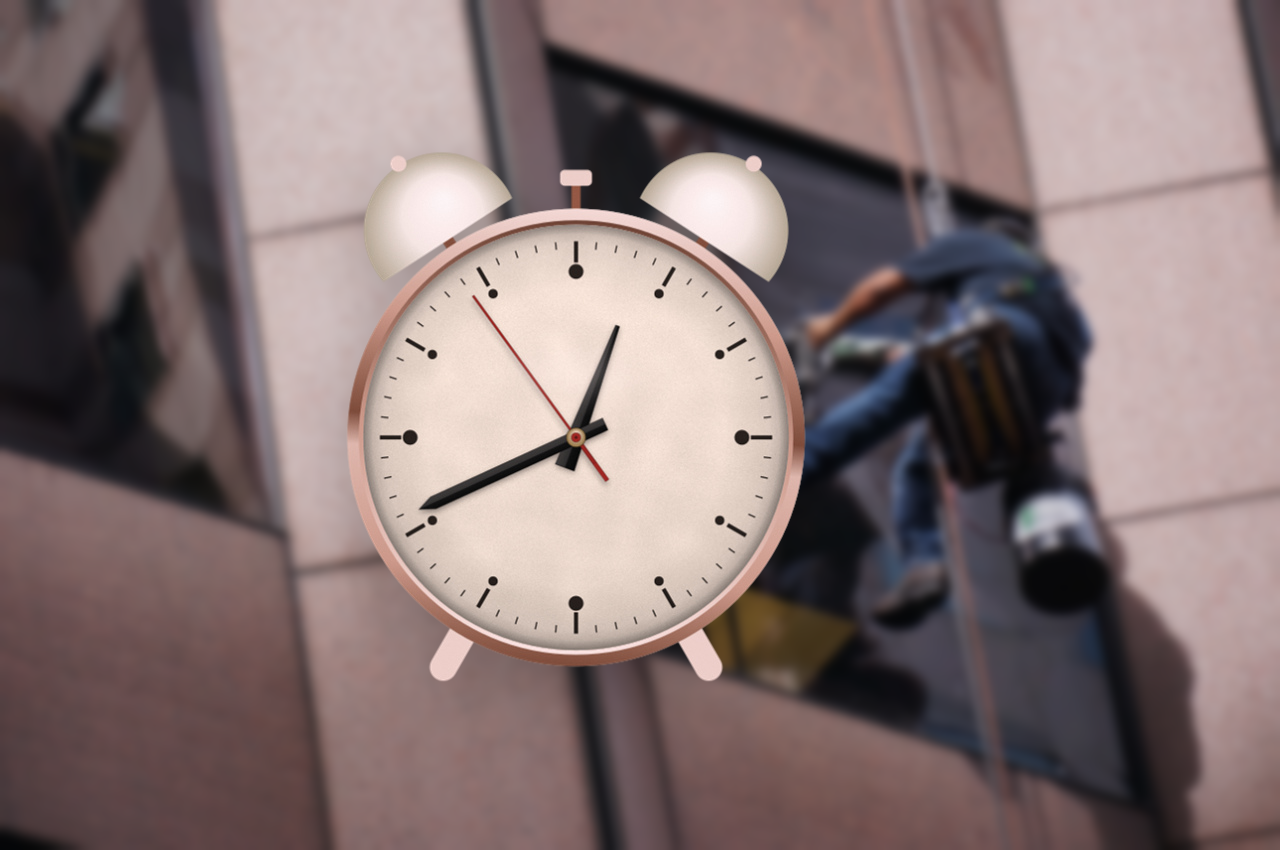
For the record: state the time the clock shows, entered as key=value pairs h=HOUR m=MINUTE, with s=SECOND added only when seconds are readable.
h=12 m=40 s=54
